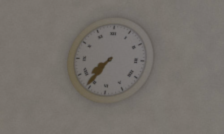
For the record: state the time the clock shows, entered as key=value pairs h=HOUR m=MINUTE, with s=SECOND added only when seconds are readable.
h=7 m=36
